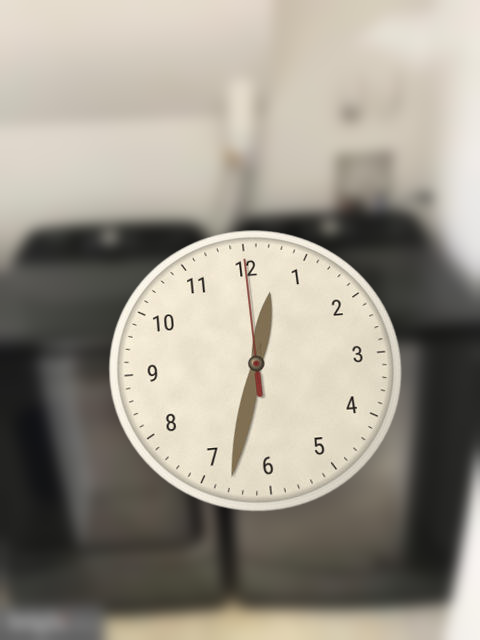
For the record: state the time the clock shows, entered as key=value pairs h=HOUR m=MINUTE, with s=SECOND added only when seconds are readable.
h=12 m=33 s=0
